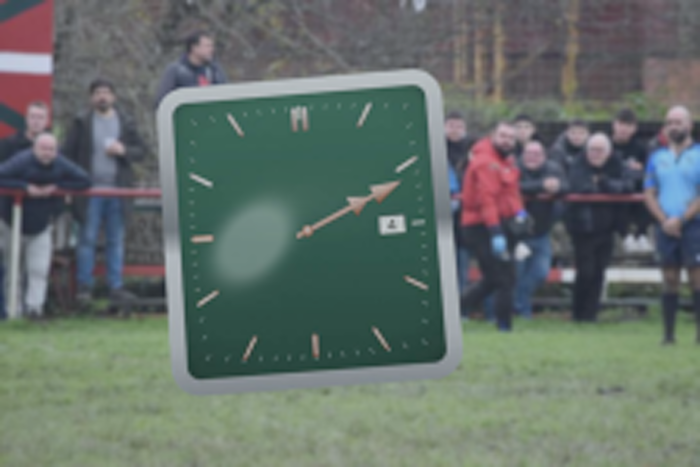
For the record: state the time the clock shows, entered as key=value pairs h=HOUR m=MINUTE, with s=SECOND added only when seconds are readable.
h=2 m=11
